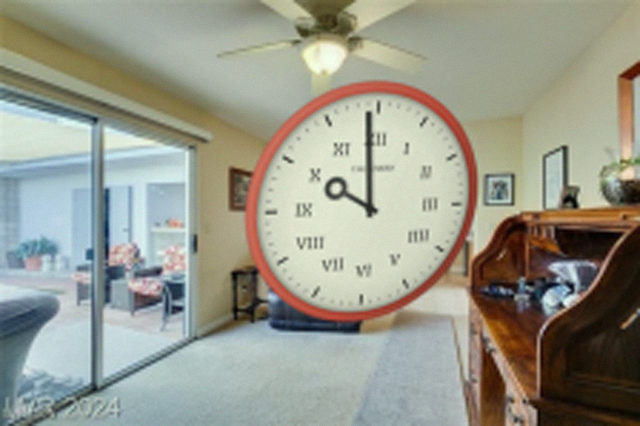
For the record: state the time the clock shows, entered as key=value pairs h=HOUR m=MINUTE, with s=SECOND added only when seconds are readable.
h=9 m=59
